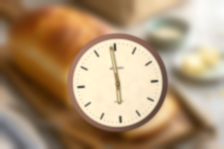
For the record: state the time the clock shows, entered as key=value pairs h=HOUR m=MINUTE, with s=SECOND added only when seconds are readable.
h=5 m=59
